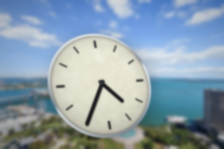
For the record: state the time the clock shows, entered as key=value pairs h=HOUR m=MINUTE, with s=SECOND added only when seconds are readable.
h=4 m=35
